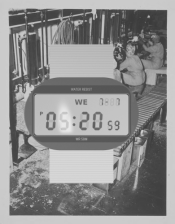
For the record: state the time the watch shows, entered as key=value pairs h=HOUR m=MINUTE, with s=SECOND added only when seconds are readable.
h=5 m=20 s=59
